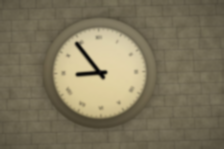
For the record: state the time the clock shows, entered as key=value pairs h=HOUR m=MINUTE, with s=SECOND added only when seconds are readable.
h=8 m=54
